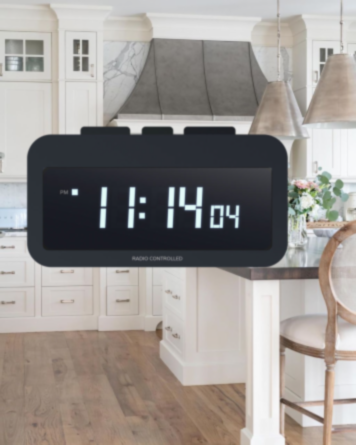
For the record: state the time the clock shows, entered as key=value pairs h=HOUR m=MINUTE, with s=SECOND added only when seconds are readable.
h=11 m=14 s=4
